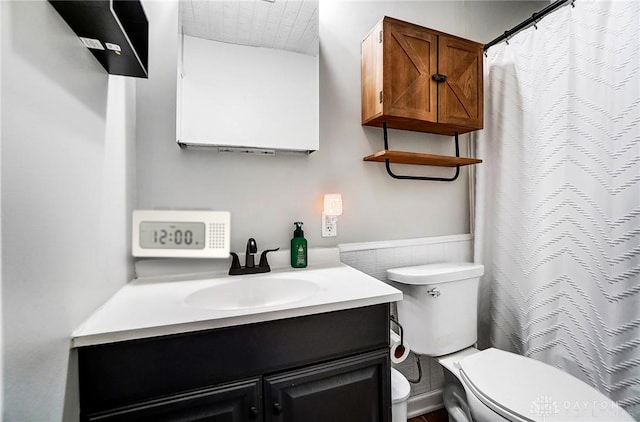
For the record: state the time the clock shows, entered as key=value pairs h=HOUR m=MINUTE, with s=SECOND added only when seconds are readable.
h=12 m=0
